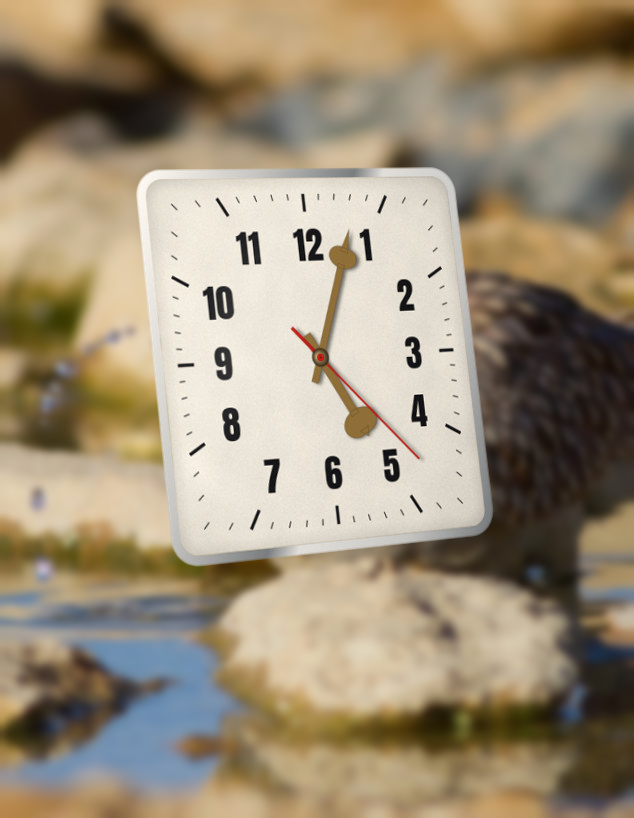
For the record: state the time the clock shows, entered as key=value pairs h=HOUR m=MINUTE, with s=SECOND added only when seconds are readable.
h=5 m=3 s=23
